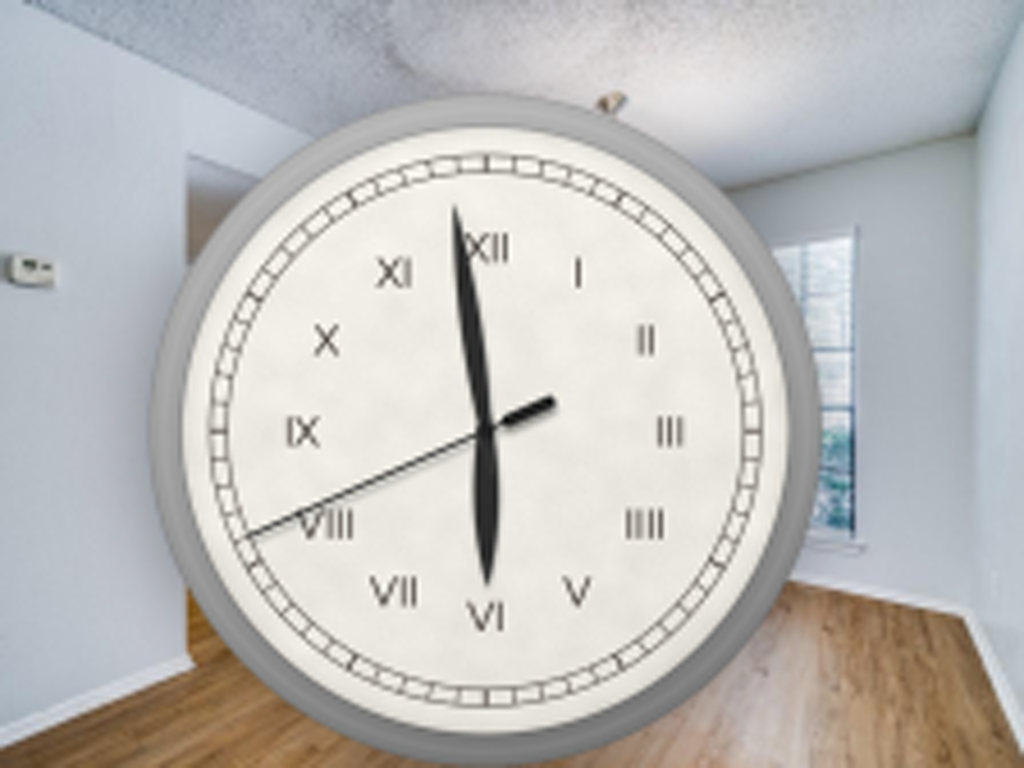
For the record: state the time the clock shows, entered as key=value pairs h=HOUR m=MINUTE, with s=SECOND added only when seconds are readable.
h=5 m=58 s=41
